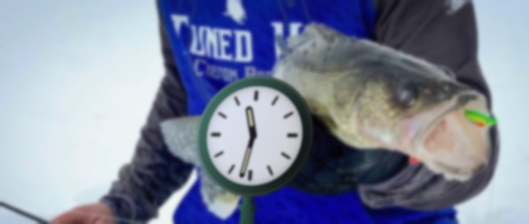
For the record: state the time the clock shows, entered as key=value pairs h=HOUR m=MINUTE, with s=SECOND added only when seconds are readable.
h=11 m=32
